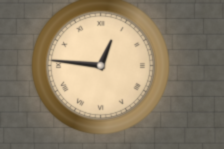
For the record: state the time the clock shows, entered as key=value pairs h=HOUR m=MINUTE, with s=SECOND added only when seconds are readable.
h=12 m=46
